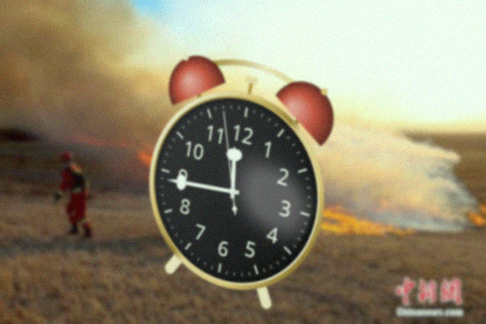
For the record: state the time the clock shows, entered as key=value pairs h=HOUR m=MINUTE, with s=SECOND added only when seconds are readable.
h=11 m=43 s=57
